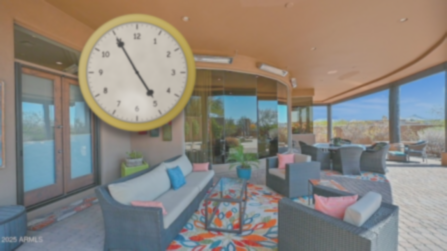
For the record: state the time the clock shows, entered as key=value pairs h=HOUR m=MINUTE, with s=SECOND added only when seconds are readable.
h=4 m=55
